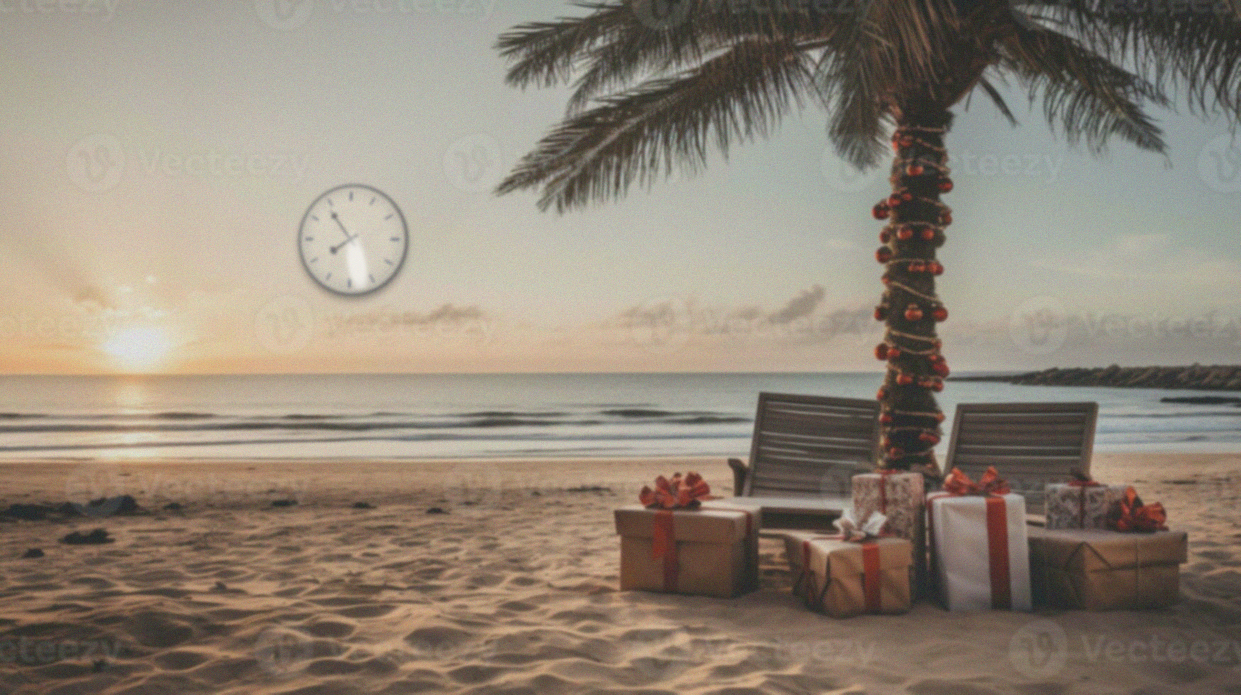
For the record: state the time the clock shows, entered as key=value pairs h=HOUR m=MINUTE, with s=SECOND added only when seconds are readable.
h=7 m=54
